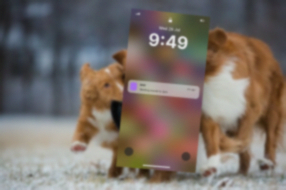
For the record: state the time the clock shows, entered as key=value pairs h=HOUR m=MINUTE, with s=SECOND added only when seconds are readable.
h=9 m=49
